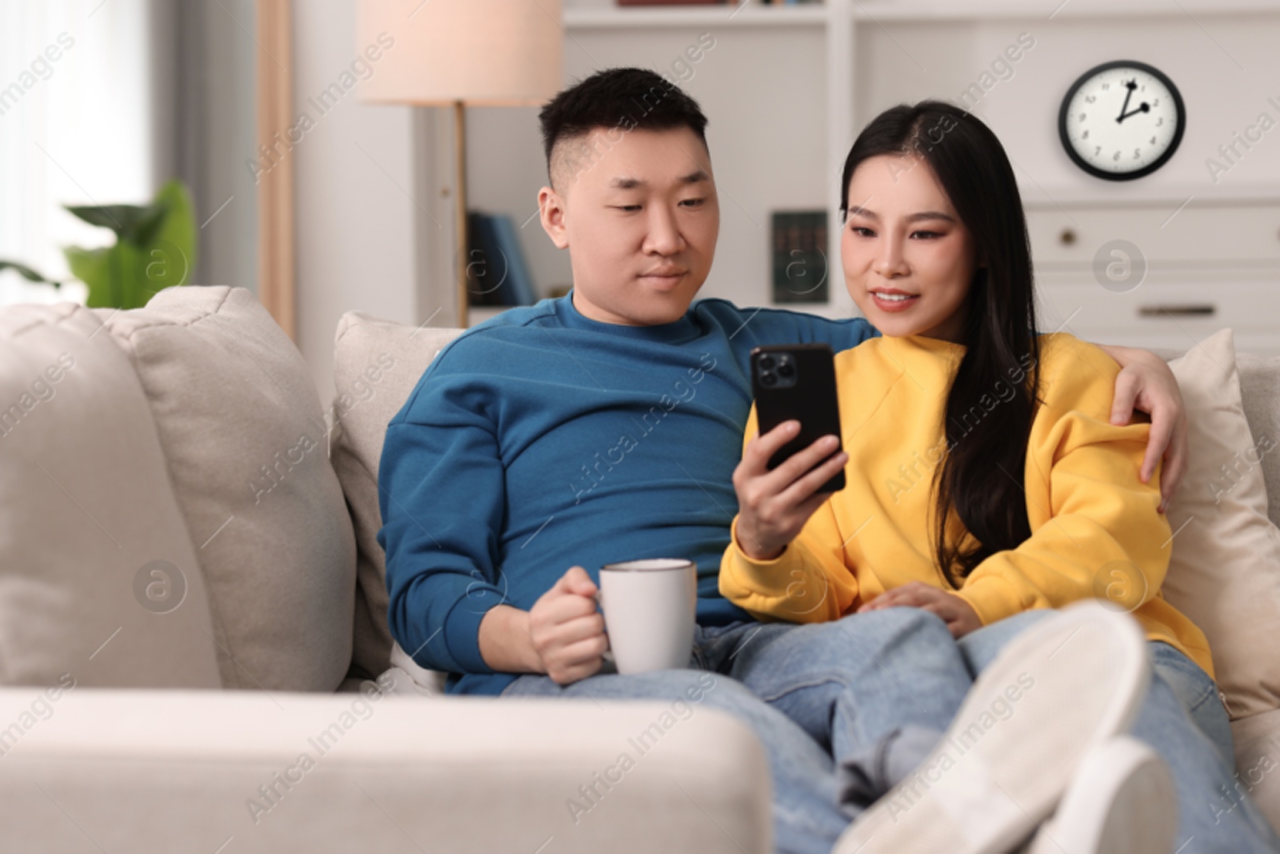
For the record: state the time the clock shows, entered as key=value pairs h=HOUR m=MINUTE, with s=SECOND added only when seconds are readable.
h=2 m=2
